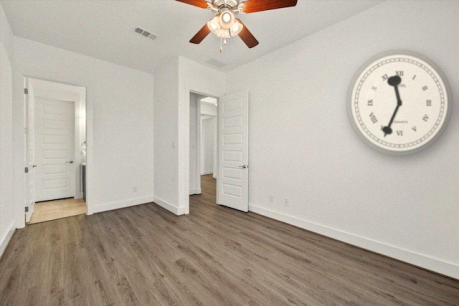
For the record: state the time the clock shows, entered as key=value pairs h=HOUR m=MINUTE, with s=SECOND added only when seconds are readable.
h=11 m=34
